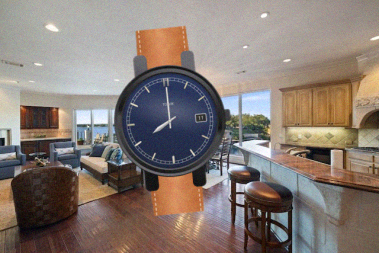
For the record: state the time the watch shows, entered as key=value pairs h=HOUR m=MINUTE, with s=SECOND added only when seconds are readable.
h=8 m=0
